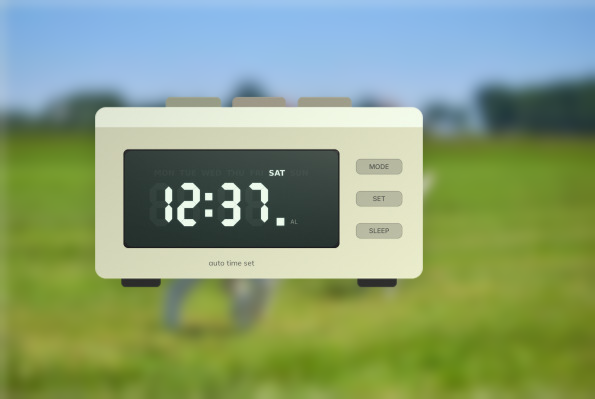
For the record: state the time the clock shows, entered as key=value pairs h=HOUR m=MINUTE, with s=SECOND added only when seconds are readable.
h=12 m=37
